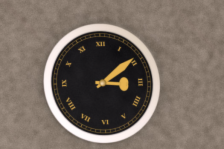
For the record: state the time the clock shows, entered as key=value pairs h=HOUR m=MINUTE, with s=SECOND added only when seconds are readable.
h=3 m=9
